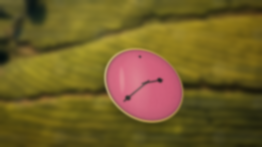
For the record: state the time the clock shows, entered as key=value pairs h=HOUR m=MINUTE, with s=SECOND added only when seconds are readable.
h=2 m=39
